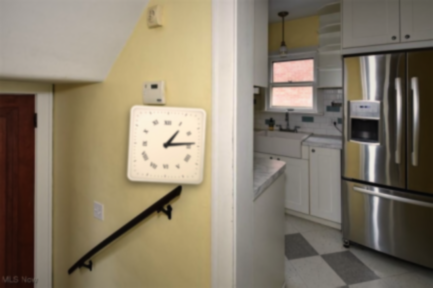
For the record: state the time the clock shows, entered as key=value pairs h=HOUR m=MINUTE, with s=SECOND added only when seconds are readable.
h=1 m=14
